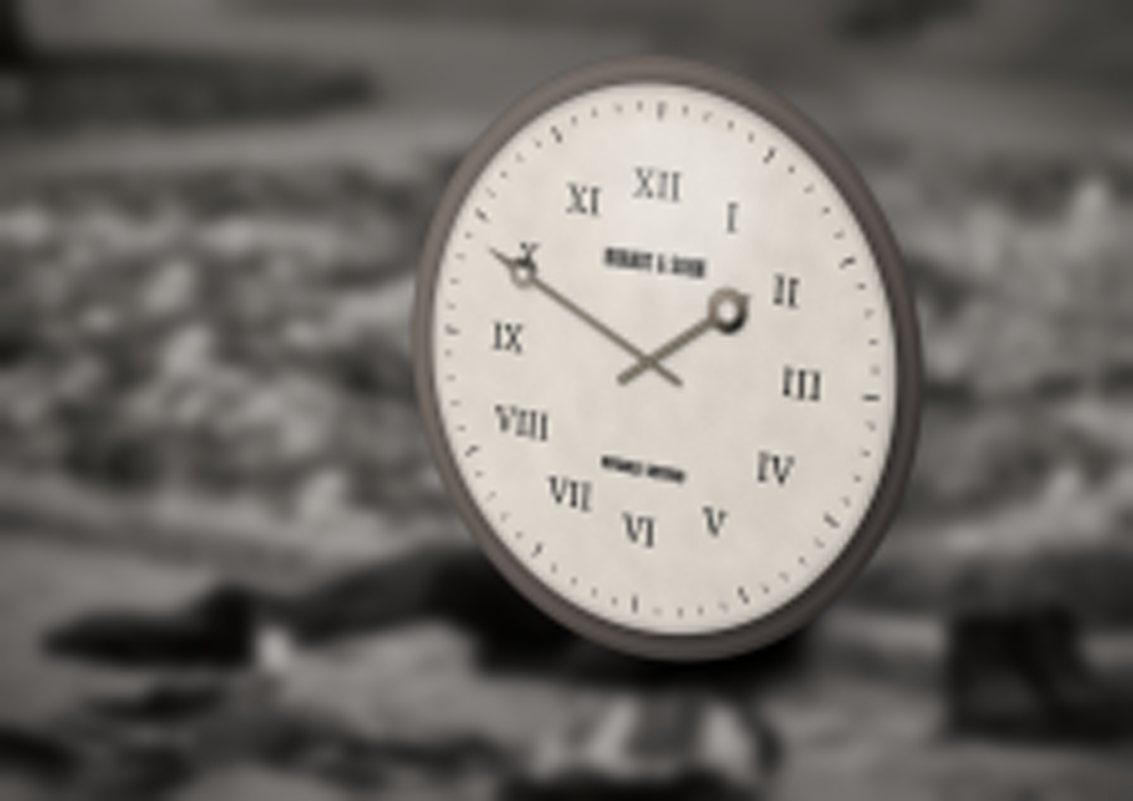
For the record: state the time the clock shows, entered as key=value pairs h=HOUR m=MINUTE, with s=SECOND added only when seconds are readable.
h=1 m=49
